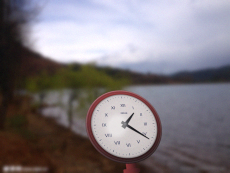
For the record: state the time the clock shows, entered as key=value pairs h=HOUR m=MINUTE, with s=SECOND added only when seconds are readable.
h=1 m=21
